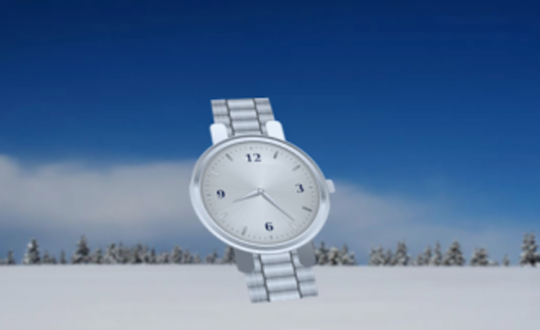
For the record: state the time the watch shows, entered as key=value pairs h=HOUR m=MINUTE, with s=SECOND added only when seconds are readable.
h=8 m=24
